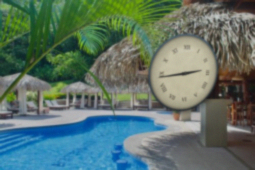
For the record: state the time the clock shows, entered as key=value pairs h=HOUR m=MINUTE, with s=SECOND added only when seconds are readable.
h=2 m=44
